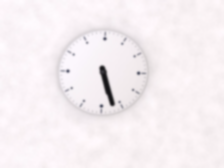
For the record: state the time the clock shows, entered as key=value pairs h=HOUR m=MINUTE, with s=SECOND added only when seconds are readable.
h=5 m=27
